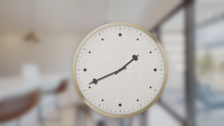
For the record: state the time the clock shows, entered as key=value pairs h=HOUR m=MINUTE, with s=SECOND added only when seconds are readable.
h=1 m=41
